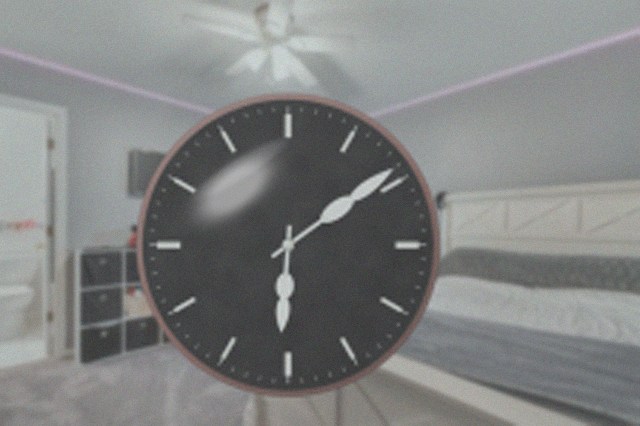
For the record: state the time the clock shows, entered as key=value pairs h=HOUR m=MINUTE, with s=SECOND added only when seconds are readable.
h=6 m=9
